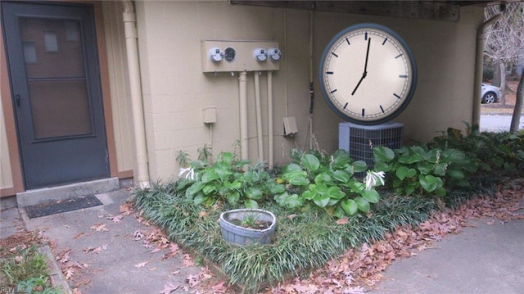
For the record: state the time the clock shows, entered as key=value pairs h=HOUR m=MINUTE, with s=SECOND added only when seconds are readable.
h=7 m=1
